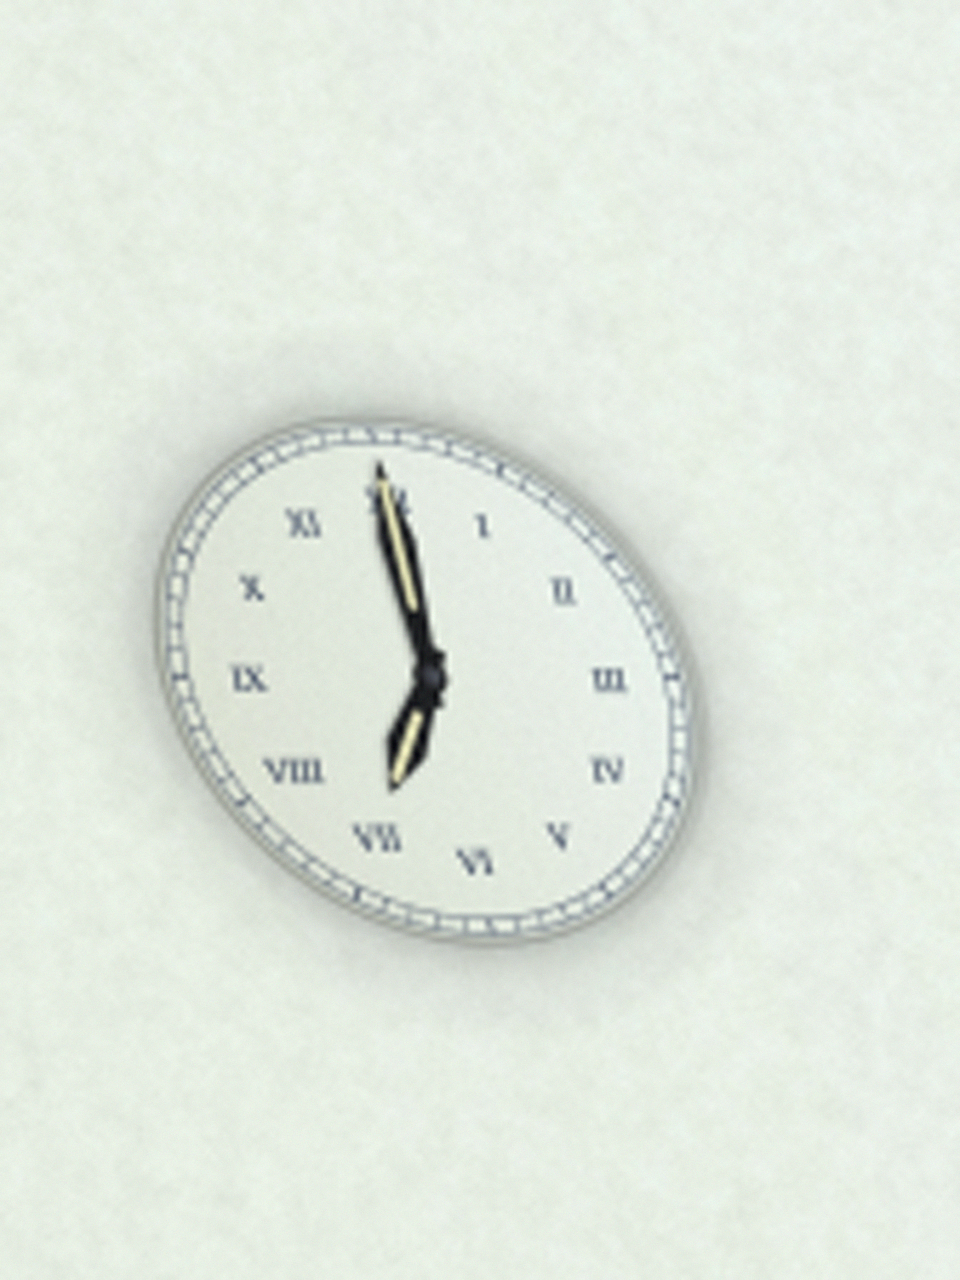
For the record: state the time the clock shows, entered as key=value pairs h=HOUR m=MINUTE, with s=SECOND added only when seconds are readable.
h=7 m=0
